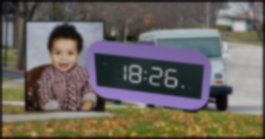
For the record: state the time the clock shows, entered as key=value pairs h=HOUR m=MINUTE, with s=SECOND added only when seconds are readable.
h=18 m=26
